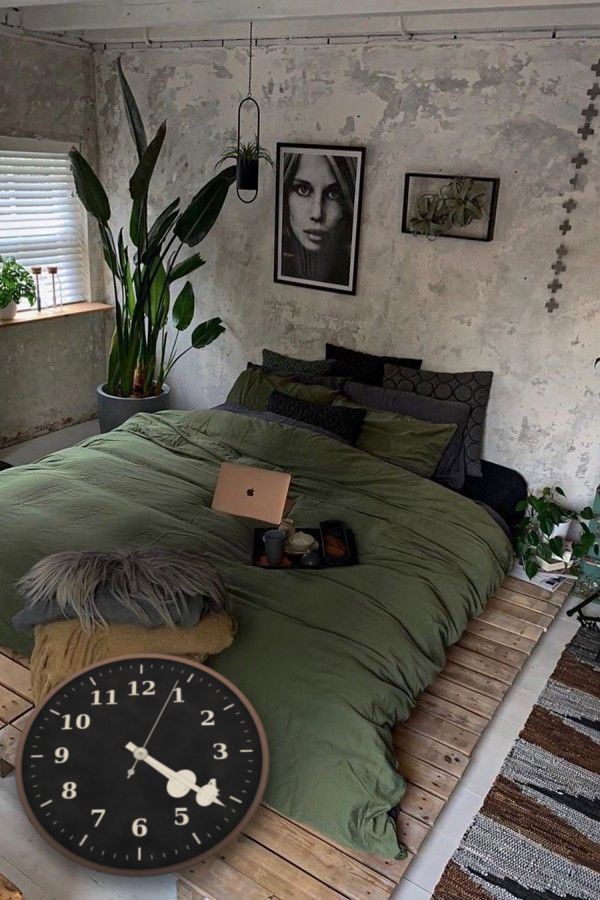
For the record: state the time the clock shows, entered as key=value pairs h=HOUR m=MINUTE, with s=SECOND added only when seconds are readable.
h=4 m=21 s=4
